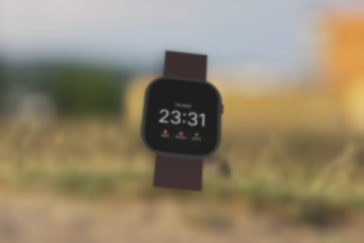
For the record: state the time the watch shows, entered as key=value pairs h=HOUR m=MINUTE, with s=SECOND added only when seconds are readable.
h=23 m=31
